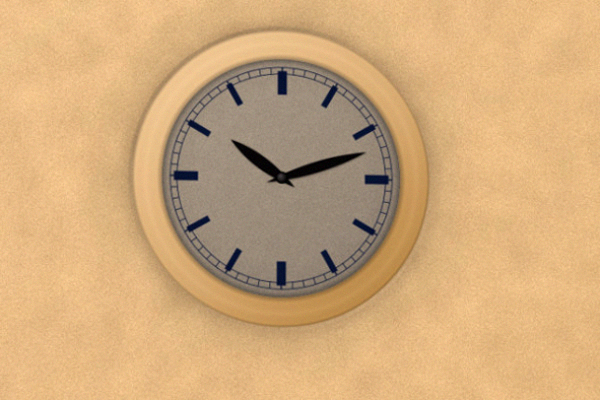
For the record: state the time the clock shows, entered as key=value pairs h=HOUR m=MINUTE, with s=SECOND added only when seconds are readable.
h=10 m=12
